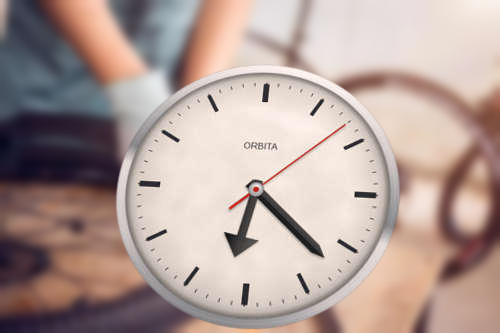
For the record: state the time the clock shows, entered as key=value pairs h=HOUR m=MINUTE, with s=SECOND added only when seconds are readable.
h=6 m=22 s=8
